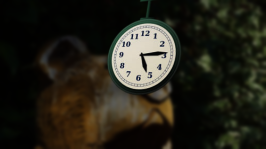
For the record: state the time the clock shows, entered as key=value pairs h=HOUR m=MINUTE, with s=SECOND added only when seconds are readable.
h=5 m=14
